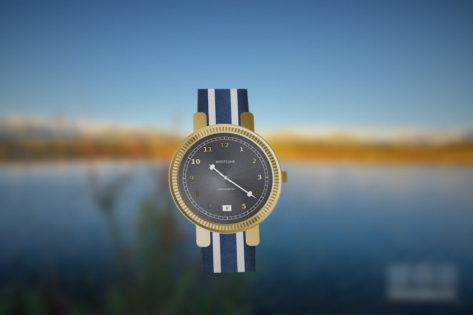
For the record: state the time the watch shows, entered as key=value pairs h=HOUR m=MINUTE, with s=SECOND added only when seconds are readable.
h=10 m=21
